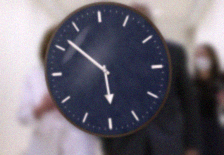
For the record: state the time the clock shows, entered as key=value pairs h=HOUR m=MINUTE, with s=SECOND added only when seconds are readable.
h=5 m=52
